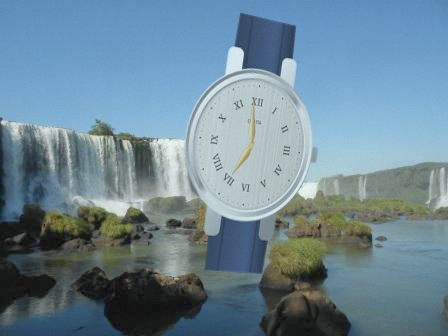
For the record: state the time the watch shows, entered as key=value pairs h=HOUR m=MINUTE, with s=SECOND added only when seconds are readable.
h=6 m=59
